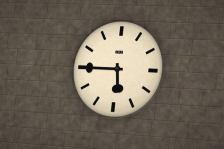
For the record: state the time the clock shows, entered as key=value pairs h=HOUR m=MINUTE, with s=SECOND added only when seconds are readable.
h=5 m=45
